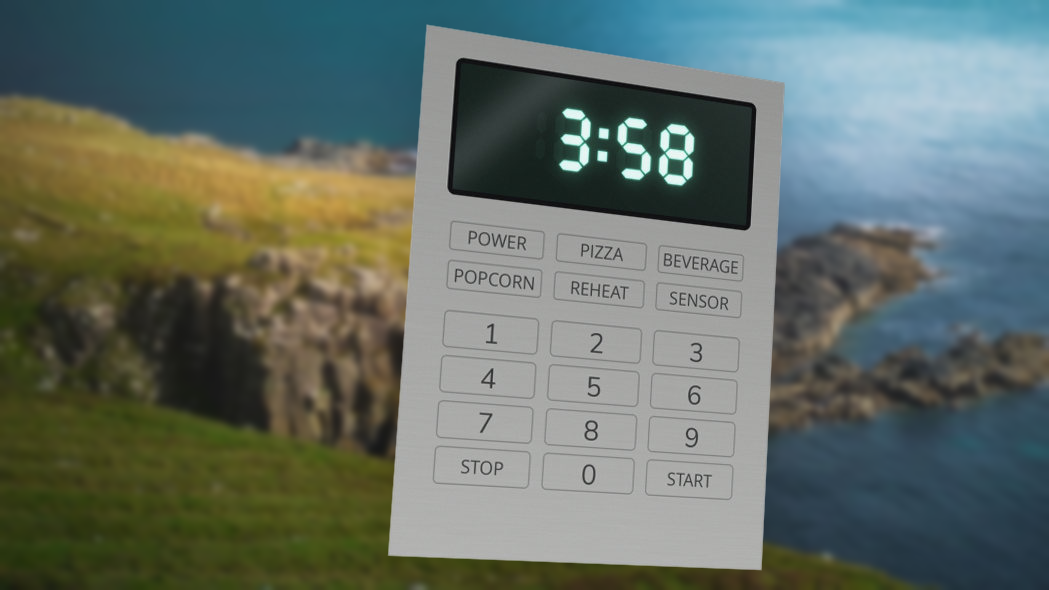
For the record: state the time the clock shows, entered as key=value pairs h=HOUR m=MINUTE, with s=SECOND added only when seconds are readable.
h=3 m=58
